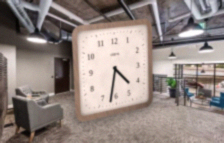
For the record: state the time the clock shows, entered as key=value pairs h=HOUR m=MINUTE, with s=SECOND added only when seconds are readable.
h=4 m=32
